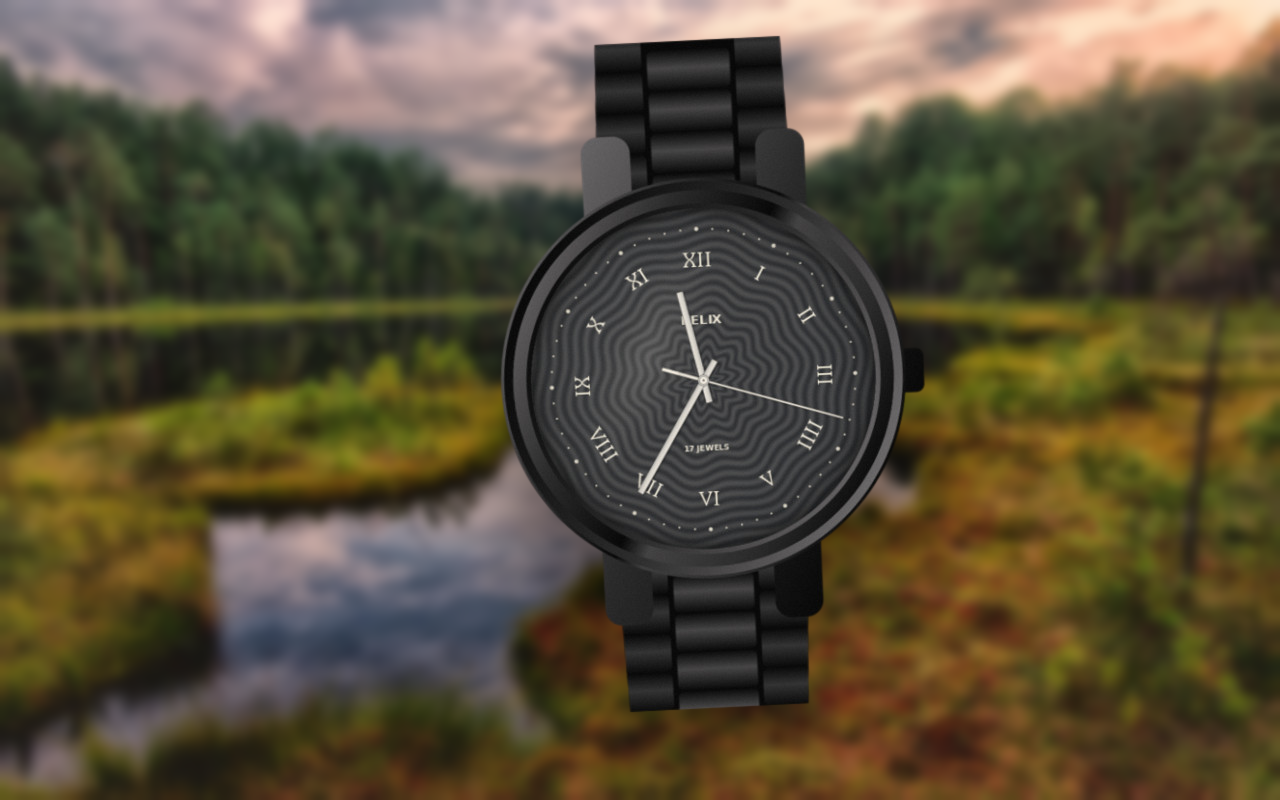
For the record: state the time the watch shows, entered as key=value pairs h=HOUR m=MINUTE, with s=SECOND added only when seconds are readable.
h=11 m=35 s=18
